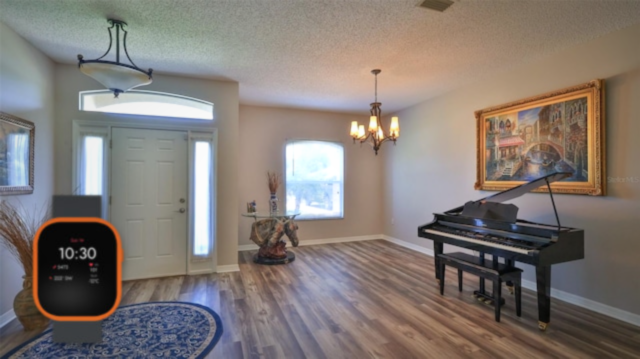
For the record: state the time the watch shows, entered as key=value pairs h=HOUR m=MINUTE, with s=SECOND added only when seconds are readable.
h=10 m=30
